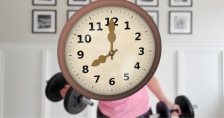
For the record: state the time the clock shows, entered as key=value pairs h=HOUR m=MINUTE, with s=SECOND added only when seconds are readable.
h=8 m=0
